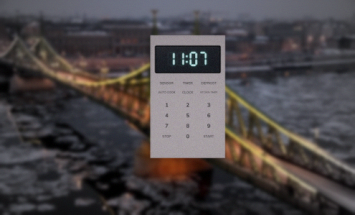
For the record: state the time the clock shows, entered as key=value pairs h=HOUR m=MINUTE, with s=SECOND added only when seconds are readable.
h=11 m=7
